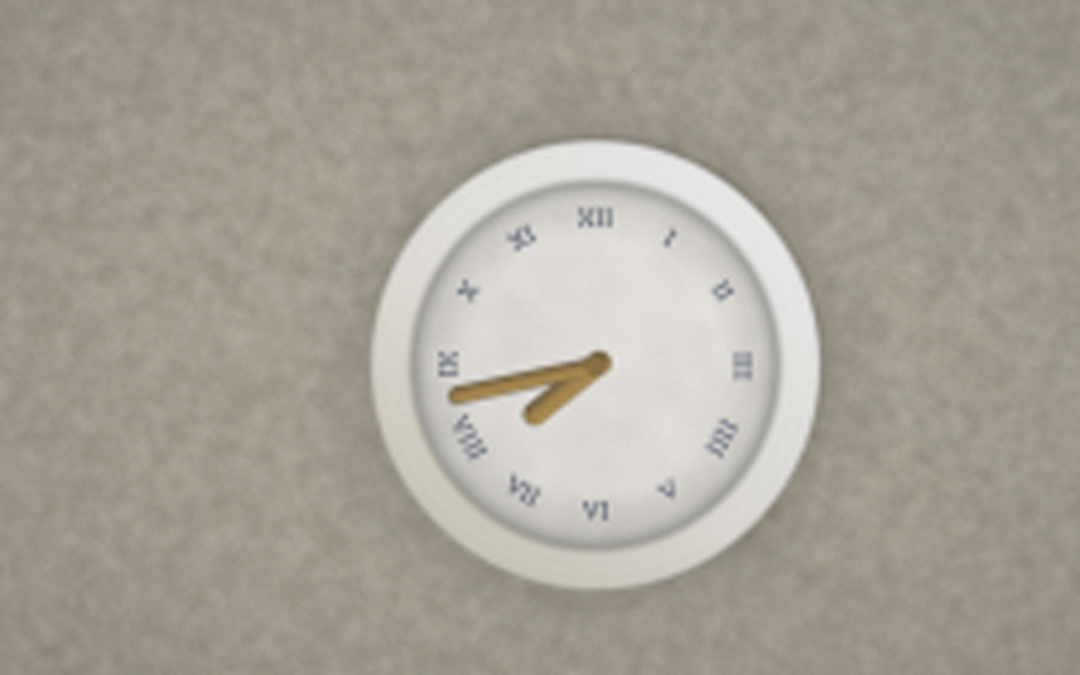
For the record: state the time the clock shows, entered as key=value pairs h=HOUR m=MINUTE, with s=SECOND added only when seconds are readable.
h=7 m=43
